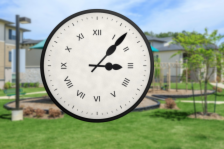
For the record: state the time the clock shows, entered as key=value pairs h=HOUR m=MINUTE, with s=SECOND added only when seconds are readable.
h=3 m=7
